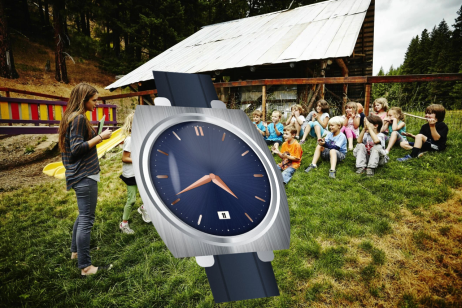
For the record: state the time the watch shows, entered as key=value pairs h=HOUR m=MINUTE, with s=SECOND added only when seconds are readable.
h=4 m=41
